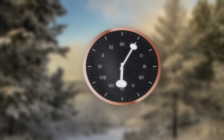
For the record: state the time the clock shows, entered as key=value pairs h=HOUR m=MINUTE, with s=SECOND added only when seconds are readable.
h=6 m=5
